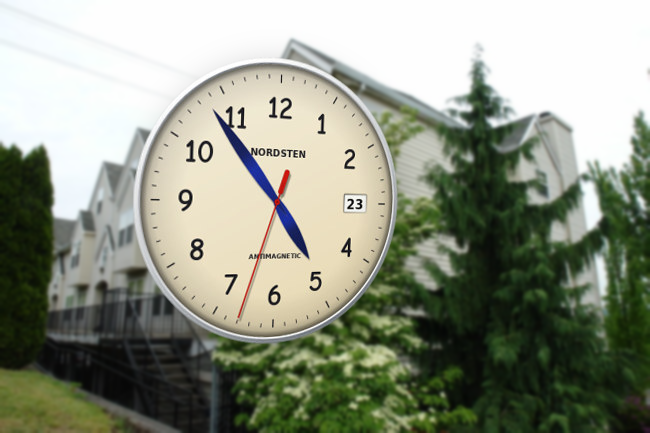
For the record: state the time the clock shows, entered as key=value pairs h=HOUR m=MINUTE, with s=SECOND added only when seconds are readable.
h=4 m=53 s=33
